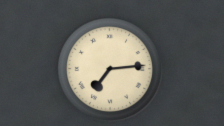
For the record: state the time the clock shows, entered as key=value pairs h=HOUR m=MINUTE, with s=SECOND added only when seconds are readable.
h=7 m=14
